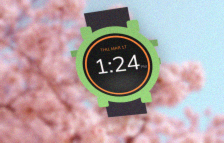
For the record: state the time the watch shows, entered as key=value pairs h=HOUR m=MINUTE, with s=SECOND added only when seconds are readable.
h=1 m=24
